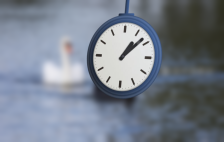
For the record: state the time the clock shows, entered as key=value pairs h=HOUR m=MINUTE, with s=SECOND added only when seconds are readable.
h=1 m=8
